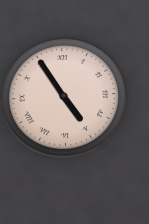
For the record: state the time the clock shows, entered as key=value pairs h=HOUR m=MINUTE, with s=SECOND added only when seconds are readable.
h=4 m=55
